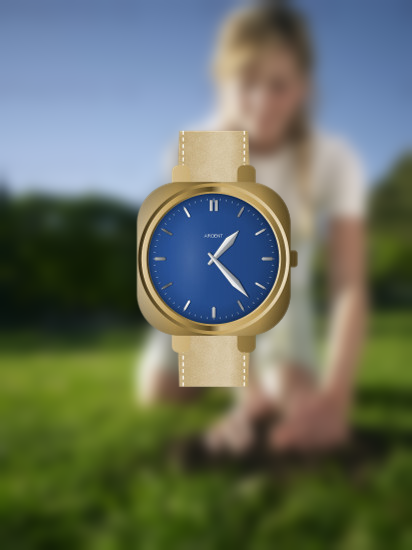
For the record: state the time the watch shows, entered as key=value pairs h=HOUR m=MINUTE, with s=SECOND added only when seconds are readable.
h=1 m=23
